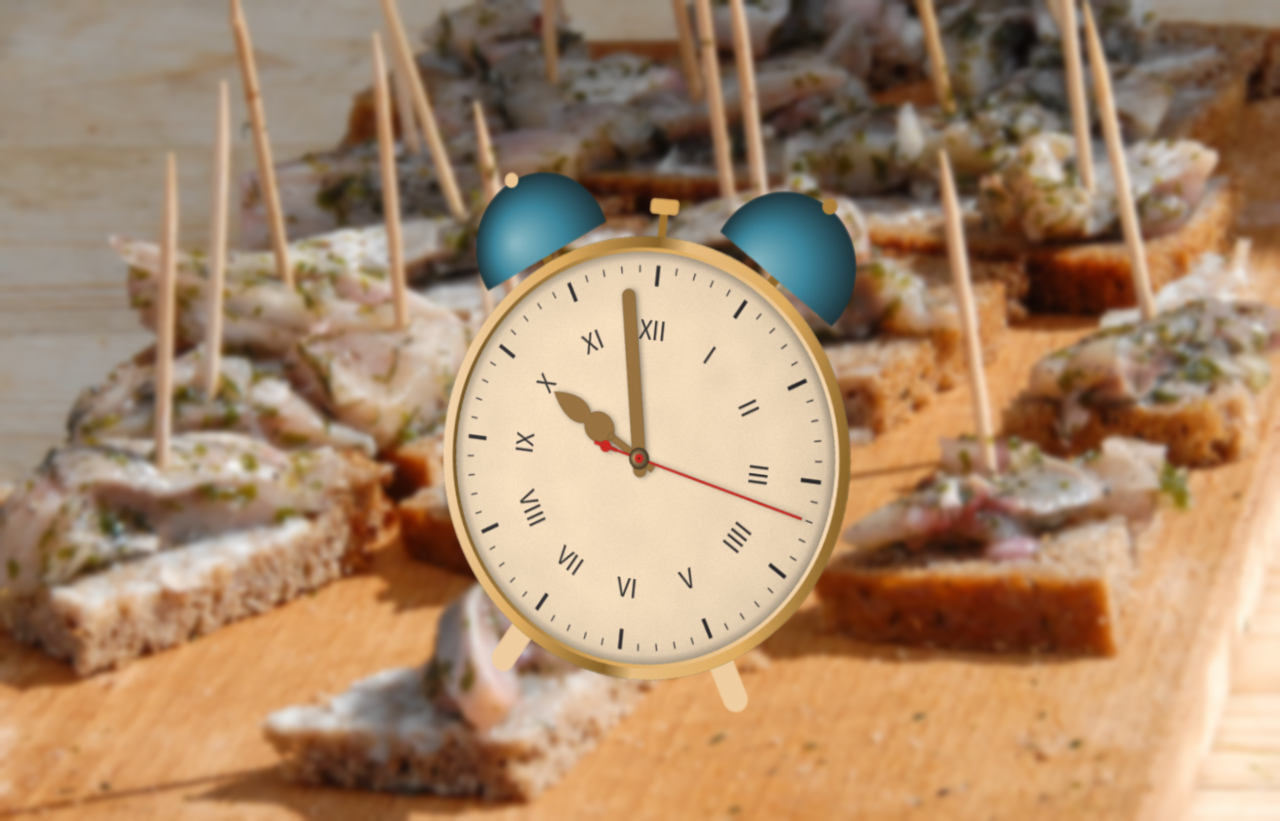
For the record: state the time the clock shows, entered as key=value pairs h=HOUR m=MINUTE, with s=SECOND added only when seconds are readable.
h=9 m=58 s=17
